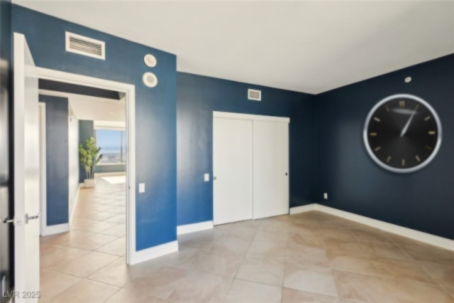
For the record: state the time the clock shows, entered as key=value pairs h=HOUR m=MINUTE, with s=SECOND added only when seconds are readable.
h=1 m=5
